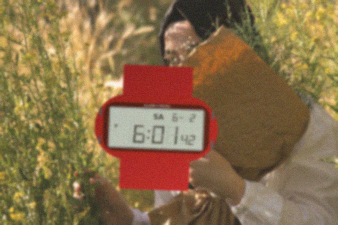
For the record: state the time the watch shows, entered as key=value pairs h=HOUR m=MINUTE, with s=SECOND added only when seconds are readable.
h=6 m=1
